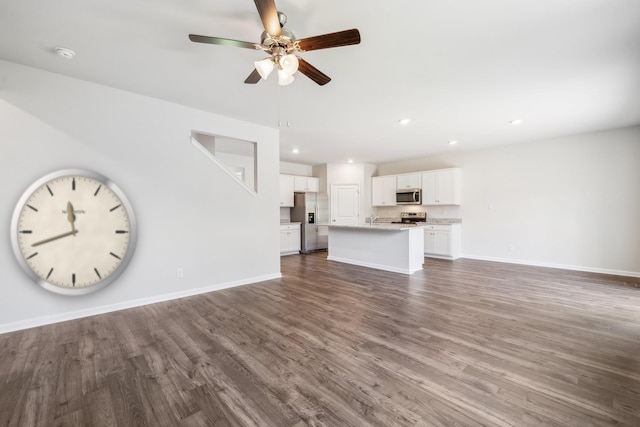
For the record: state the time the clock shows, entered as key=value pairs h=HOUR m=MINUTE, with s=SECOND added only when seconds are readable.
h=11 m=42
